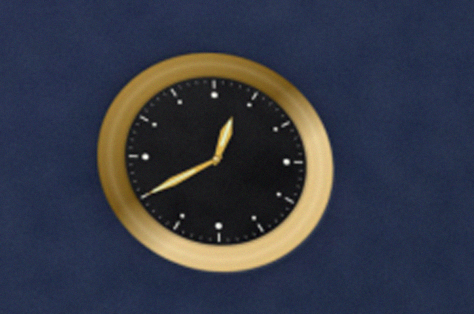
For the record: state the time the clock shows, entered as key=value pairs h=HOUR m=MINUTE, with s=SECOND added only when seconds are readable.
h=12 m=40
